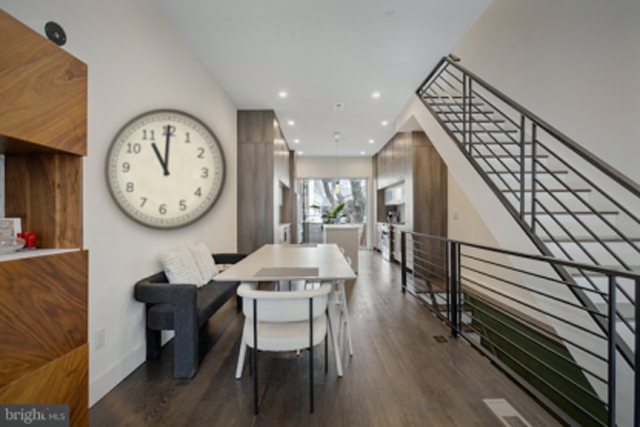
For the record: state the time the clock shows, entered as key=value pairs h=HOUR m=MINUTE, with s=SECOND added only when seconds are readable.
h=11 m=0
